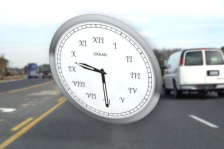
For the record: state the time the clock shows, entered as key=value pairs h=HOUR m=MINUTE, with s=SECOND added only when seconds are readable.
h=9 m=30
